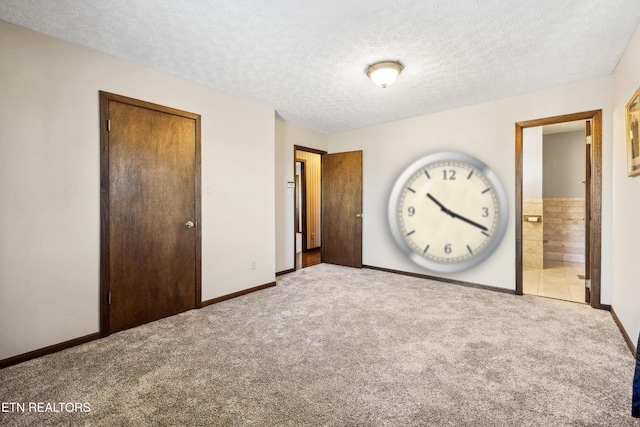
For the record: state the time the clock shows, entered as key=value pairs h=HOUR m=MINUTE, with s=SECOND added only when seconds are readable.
h=10 m=19
